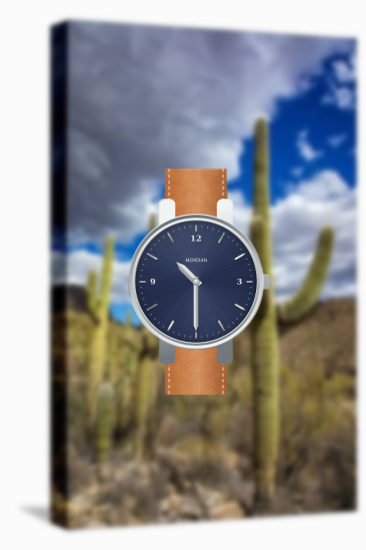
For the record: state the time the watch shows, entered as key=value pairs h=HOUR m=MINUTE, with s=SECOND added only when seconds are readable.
h=10 m=30
